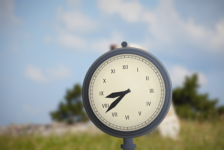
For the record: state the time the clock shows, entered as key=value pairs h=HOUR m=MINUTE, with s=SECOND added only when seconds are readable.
h=8 m=38
